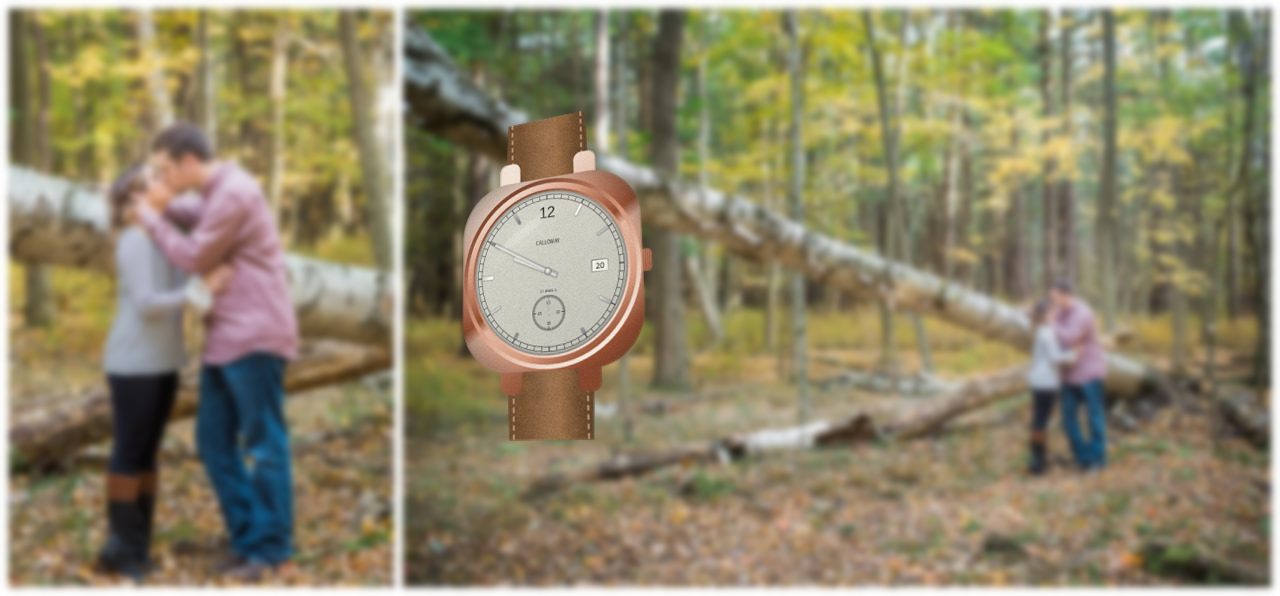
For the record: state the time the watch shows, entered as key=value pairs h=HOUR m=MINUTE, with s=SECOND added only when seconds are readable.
h=9 m=50
